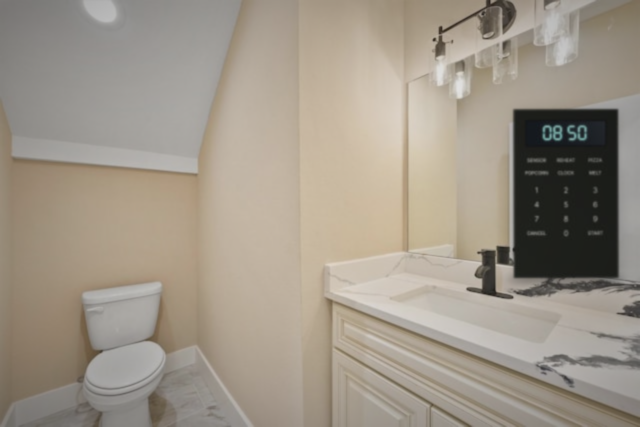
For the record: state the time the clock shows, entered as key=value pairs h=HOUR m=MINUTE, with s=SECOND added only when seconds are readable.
h=8 m=50
